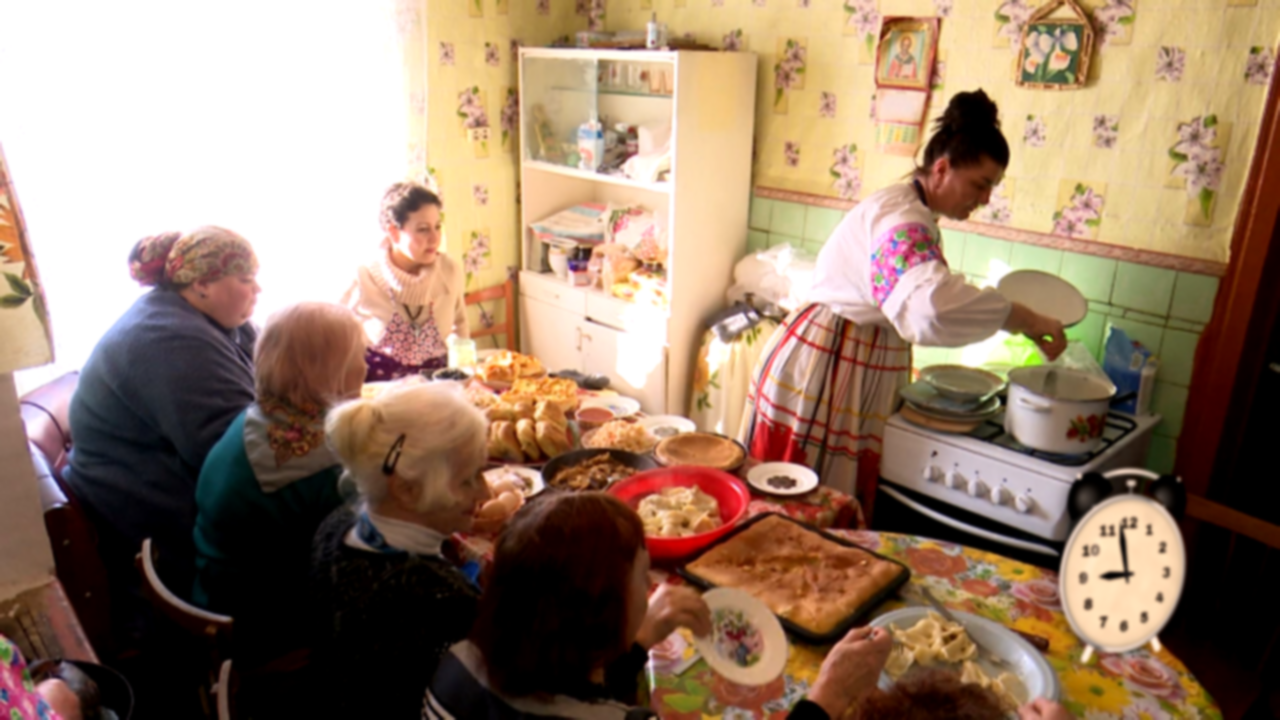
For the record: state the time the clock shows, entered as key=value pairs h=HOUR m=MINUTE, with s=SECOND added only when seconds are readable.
h=8 m=58
